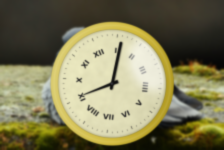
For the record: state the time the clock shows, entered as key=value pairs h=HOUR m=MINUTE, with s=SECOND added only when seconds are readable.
h=9 m=6
